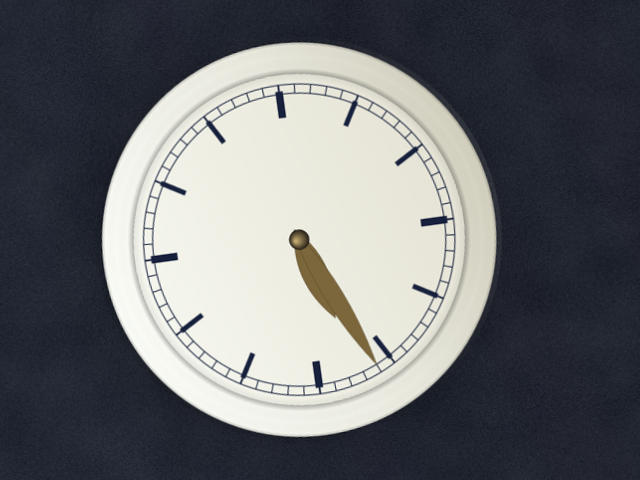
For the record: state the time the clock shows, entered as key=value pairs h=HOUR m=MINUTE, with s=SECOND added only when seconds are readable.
h=5 m=26
